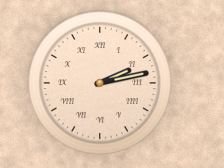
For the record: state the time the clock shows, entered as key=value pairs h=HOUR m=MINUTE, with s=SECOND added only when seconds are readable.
h=2 m=13
